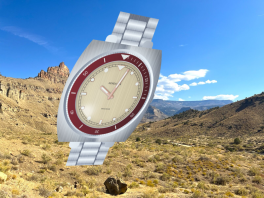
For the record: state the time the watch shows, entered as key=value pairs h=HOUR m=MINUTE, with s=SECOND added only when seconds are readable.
h=10 m=3
